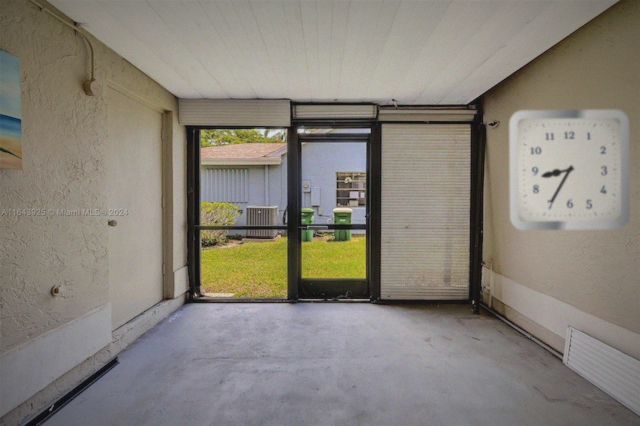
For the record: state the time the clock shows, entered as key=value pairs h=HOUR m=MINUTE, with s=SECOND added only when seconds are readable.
h=8 m=35
